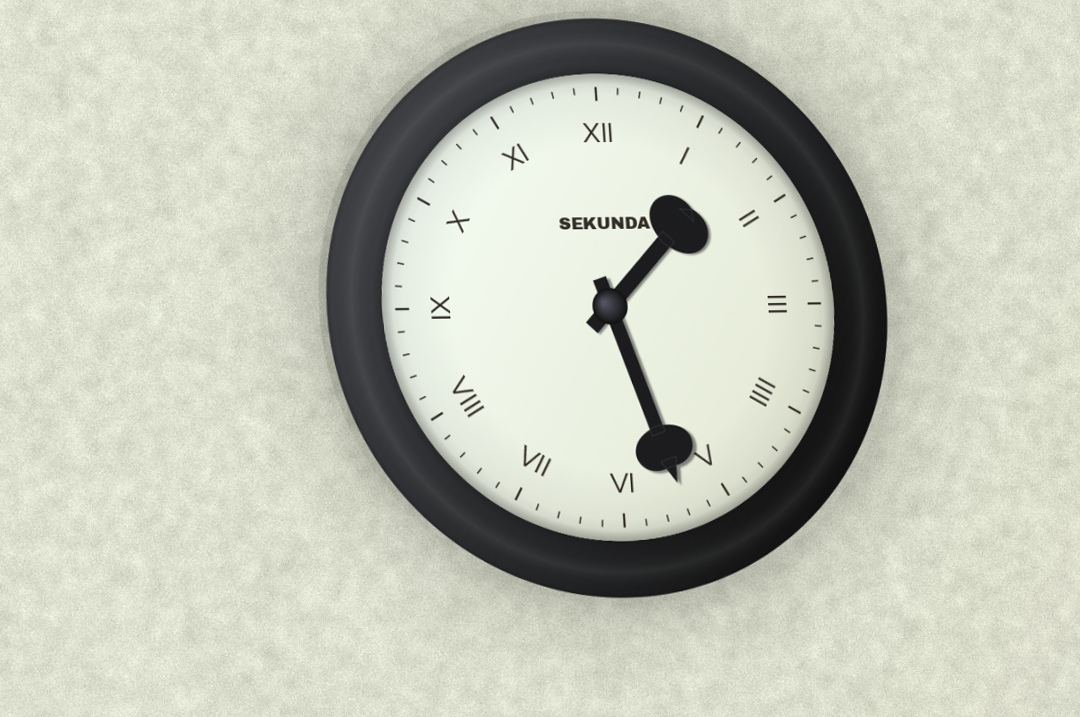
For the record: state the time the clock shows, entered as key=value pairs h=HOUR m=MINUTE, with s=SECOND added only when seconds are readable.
h=1 m=27
